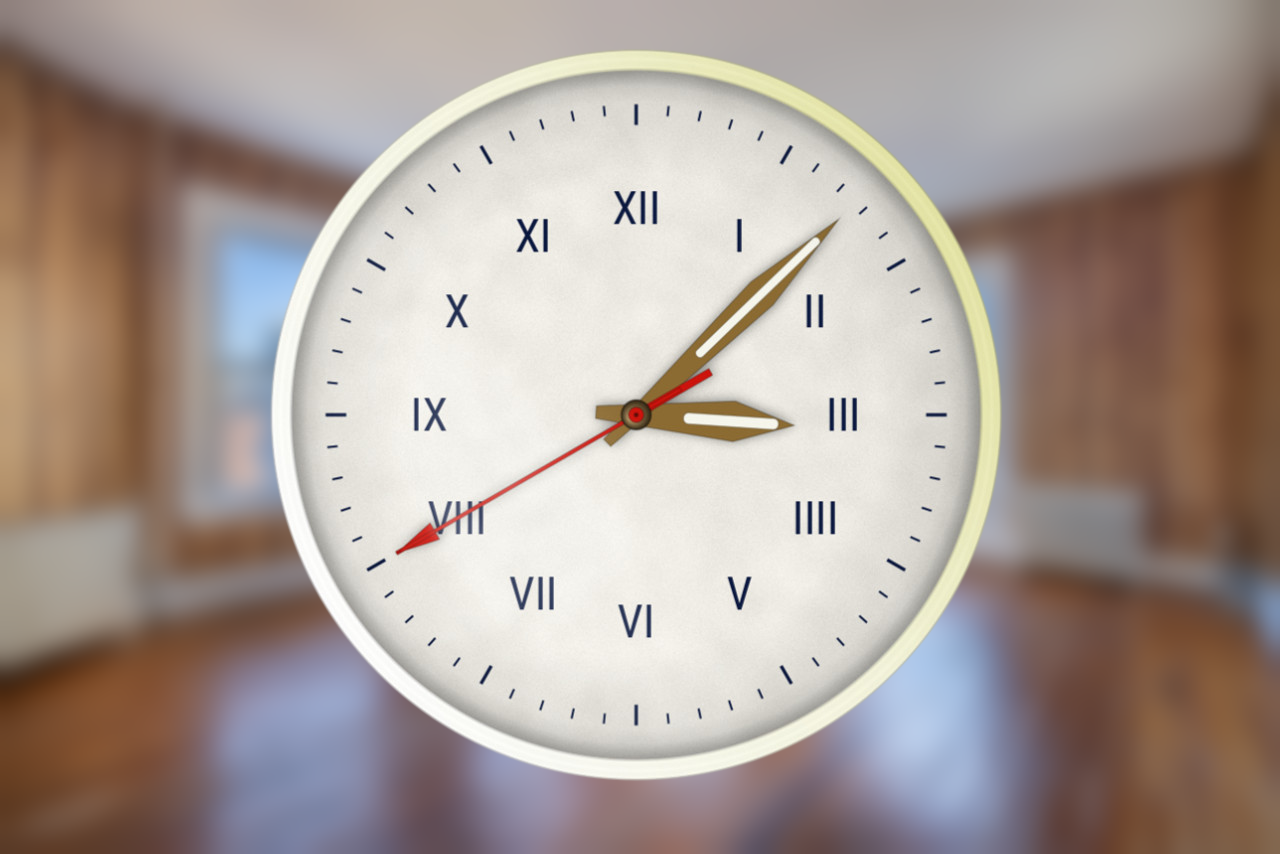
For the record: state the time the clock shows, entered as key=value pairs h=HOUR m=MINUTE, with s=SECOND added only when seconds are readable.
h=3 m=7 s=40
